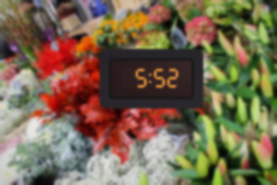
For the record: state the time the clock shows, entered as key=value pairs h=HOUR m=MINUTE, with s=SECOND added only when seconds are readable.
h=5 m=52
